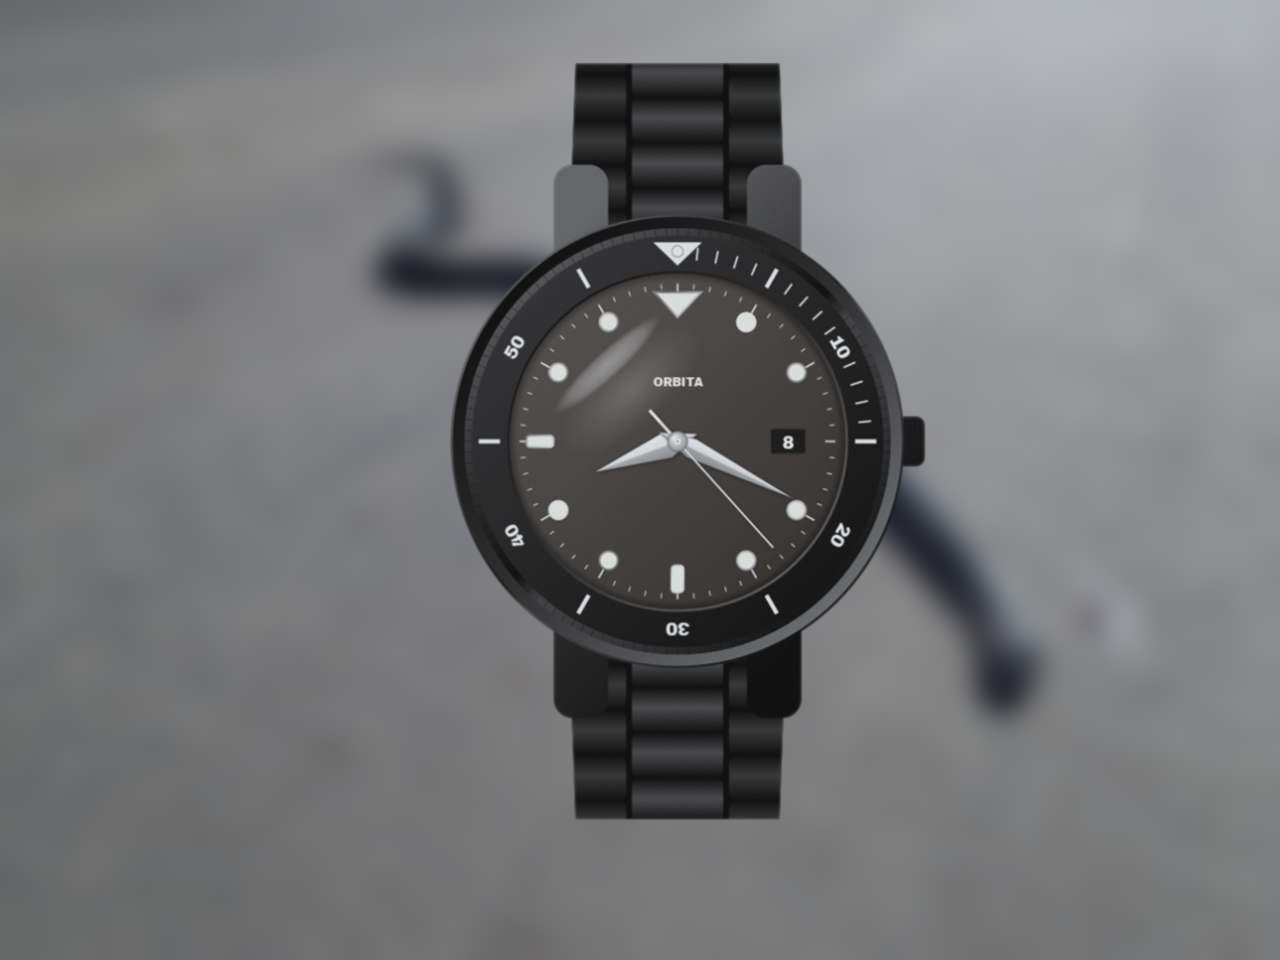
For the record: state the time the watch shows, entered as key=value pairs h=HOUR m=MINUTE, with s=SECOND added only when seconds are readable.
h=8 m=19 s=23
